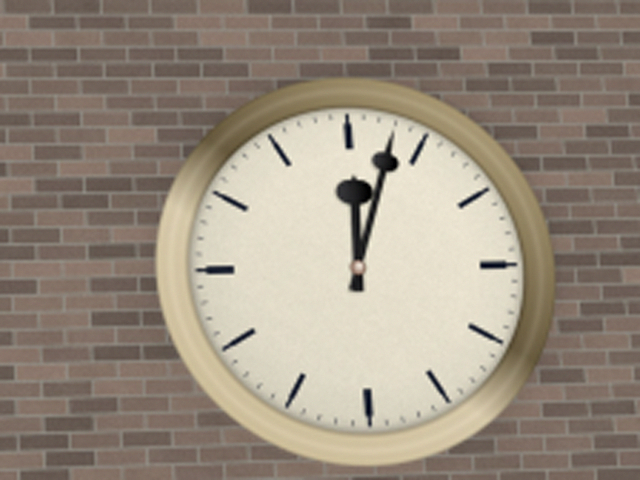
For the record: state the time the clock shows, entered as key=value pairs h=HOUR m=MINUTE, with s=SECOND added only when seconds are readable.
h=12 m=3
